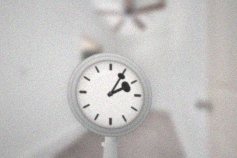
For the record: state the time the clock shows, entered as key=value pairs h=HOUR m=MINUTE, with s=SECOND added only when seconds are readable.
h=2 m=5
